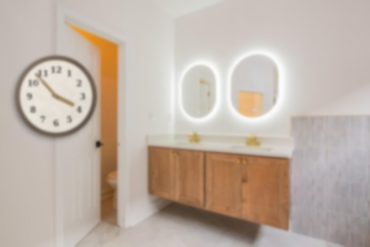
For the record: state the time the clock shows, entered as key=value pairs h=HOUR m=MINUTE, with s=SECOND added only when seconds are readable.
h=3 m=53
